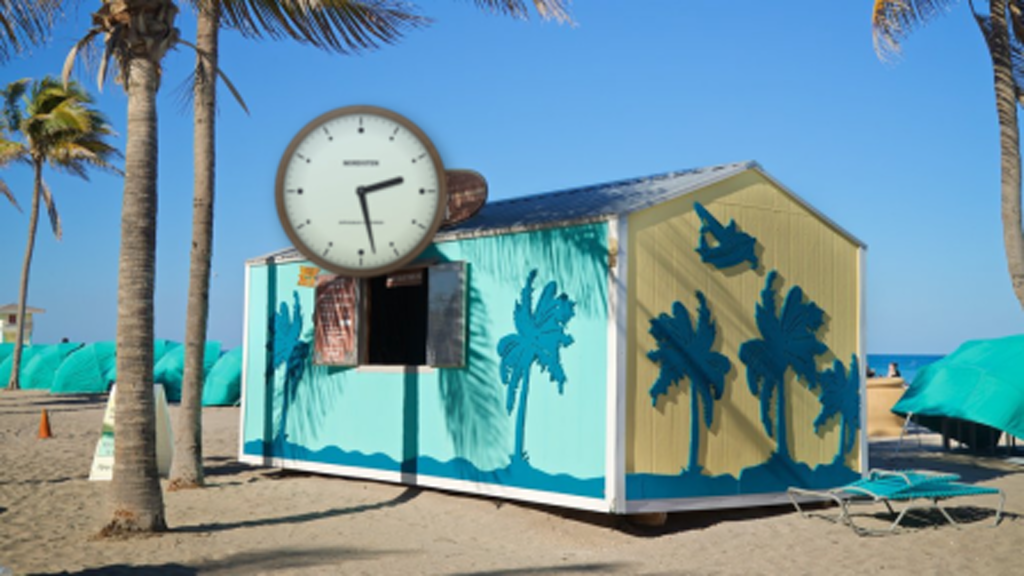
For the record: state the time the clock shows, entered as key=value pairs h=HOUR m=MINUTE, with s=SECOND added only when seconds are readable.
h=2 m=28
